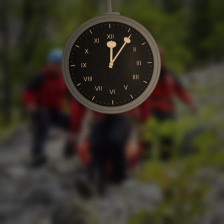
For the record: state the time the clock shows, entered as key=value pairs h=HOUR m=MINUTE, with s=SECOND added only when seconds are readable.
h=12 m=6
